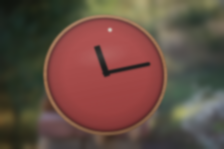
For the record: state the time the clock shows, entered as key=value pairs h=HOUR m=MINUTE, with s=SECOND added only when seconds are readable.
h=11 m=12
